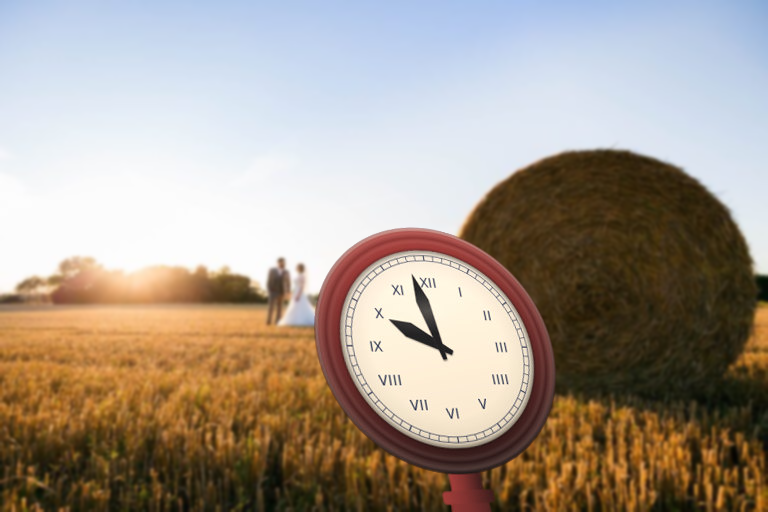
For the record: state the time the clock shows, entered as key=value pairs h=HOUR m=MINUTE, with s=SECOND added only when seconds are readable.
h=9 m=58
